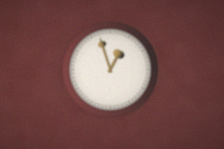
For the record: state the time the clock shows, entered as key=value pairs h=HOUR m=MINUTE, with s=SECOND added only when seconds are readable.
h=12 m=57
